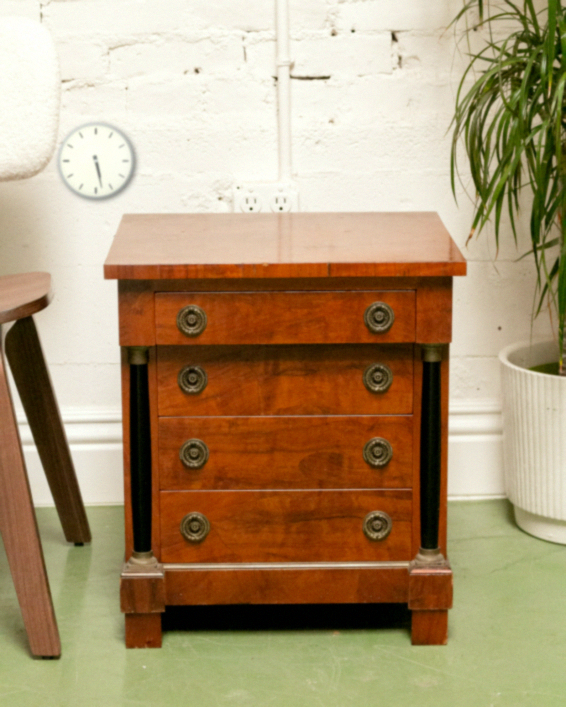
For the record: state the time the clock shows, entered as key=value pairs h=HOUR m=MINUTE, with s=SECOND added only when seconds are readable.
h=5 m=28
